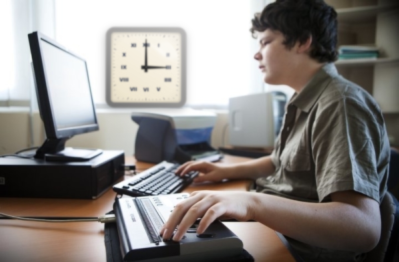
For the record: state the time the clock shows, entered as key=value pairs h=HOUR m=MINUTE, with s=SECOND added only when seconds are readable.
h=3 m=0
